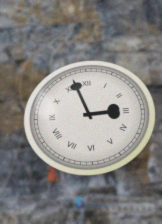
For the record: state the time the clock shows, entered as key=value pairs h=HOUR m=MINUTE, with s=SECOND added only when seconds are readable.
h=2 m=57
